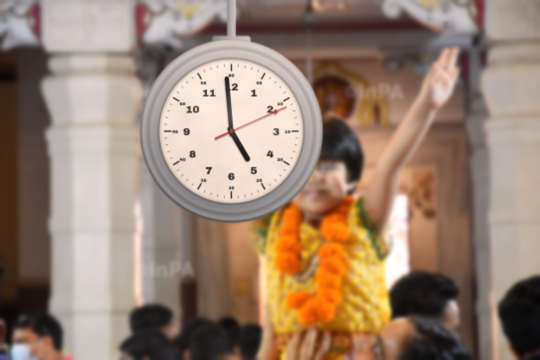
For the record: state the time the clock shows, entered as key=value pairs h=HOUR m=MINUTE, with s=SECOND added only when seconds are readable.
h=4 m=59 s=11
